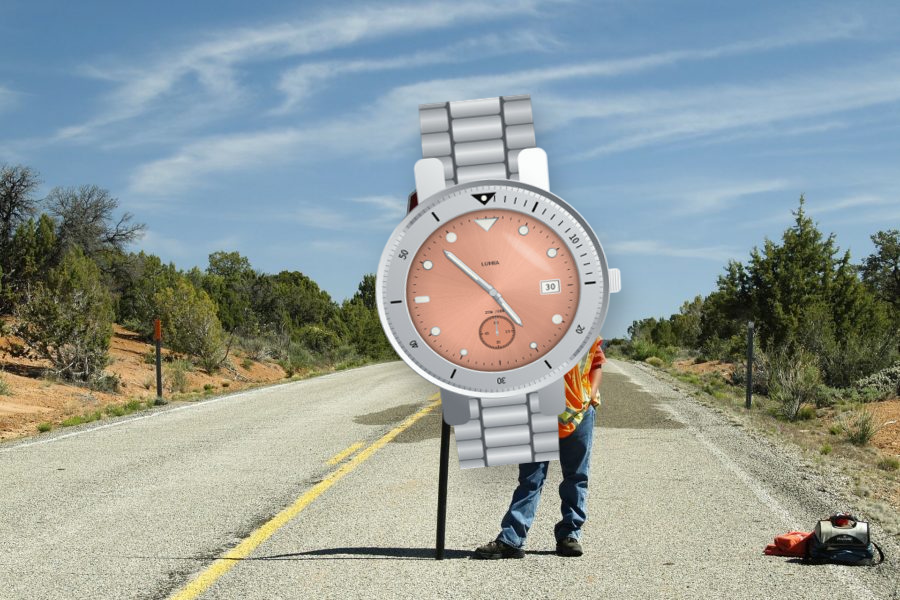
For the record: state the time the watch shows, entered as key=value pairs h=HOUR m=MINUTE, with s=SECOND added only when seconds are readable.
h=4 m=53
